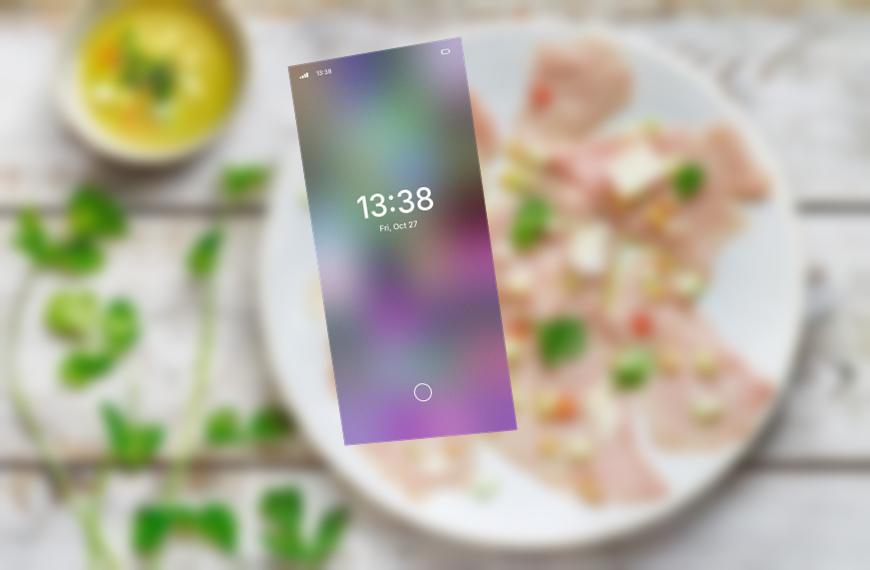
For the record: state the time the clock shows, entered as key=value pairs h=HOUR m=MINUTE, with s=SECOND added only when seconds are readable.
h=13 m=38
